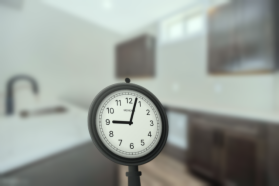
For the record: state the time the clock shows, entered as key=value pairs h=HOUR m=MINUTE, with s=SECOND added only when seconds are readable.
h=9 m=3
